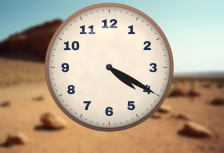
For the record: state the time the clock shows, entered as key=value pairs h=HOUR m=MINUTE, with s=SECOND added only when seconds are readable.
h=4 m=20
